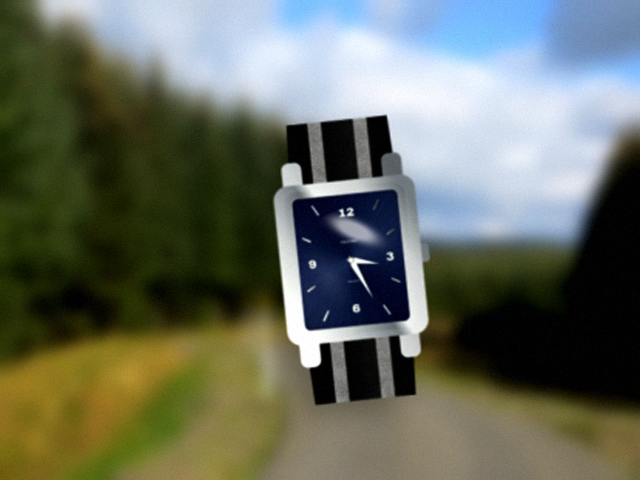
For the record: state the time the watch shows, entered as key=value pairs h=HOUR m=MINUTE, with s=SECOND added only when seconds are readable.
h=3 m=26
